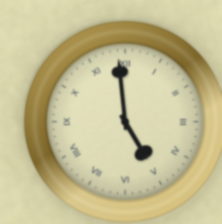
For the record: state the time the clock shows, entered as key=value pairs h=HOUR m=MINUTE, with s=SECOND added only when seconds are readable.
h=4 m=59
